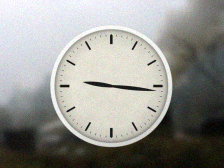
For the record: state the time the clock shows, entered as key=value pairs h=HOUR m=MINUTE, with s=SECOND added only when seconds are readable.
h=9 m=16
